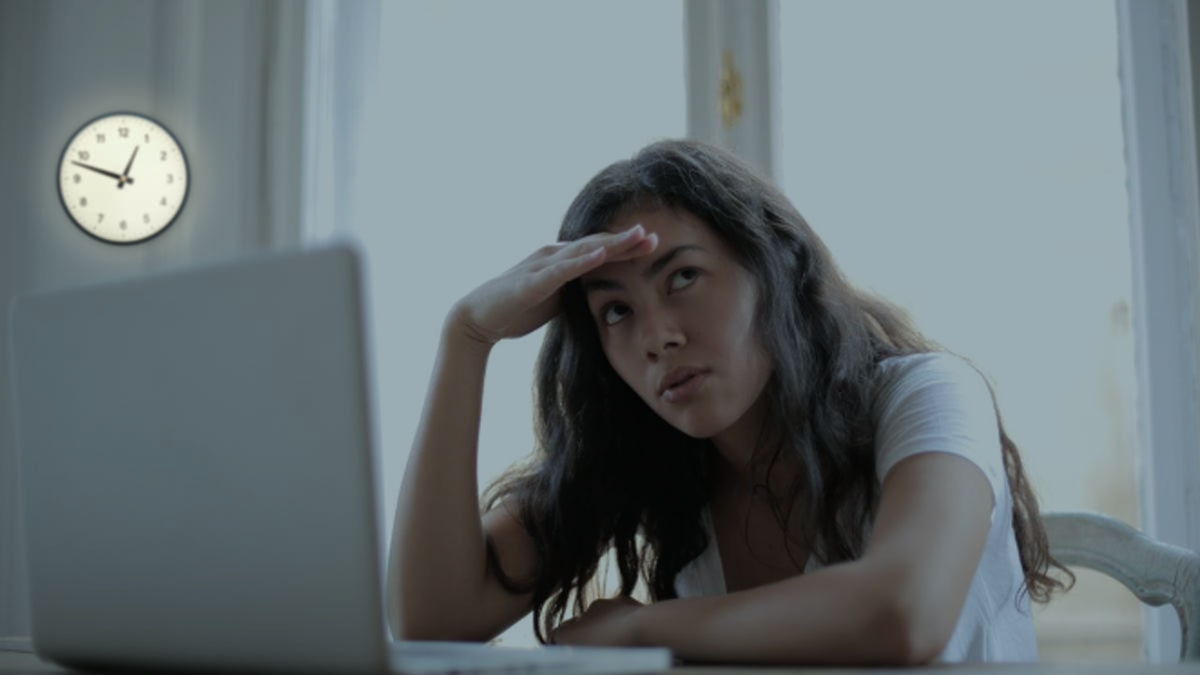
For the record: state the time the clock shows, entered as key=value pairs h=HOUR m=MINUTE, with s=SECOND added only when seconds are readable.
h=12 m=48
